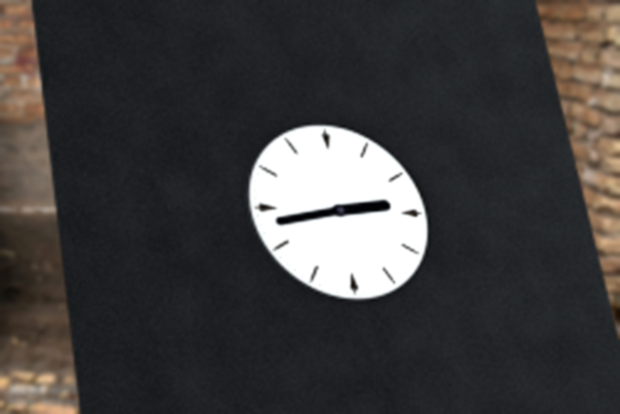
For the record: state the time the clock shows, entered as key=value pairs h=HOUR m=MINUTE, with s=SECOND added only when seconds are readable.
h=2 m=43
